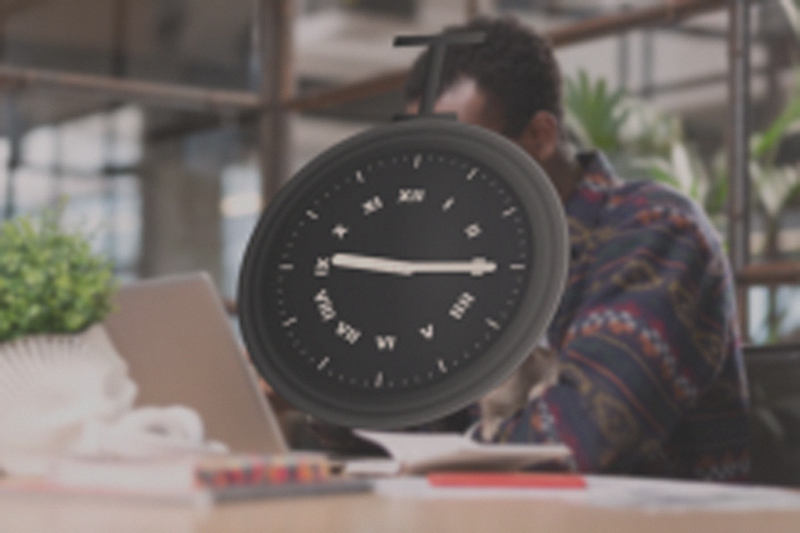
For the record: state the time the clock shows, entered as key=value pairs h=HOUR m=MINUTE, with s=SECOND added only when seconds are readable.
h=9 m=15
